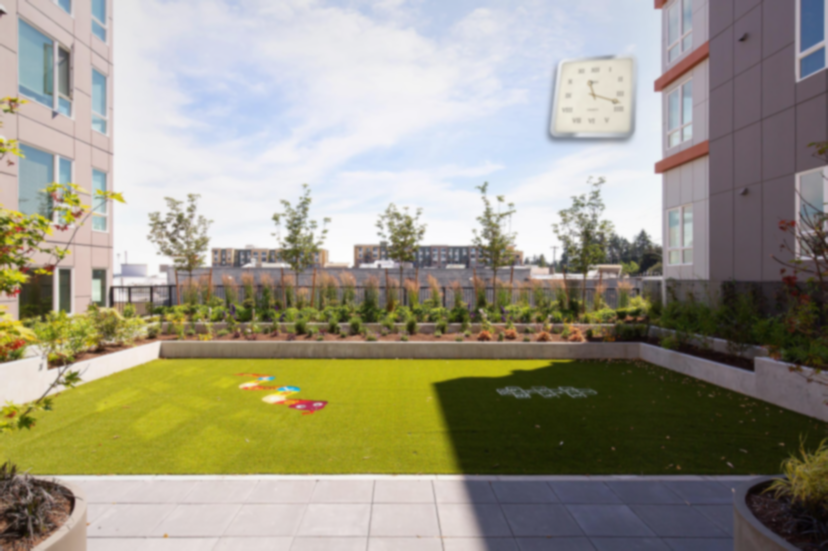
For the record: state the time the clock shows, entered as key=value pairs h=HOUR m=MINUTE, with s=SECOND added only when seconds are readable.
h=11 m=18
